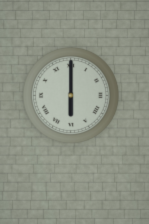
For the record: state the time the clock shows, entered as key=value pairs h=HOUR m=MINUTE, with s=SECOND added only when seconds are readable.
h=6 m=0
